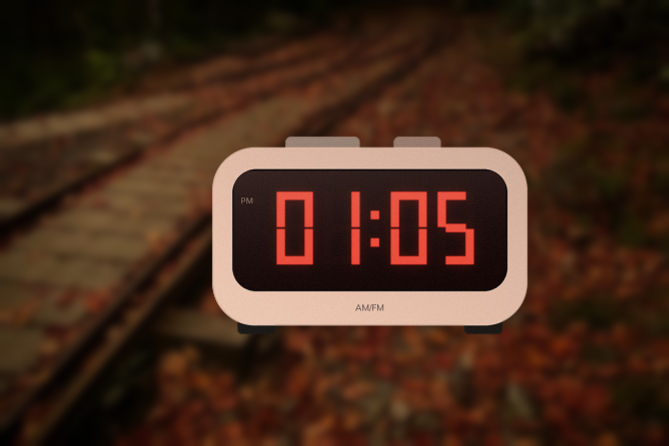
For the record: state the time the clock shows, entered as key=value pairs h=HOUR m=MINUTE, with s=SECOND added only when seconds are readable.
h=1 m=5
